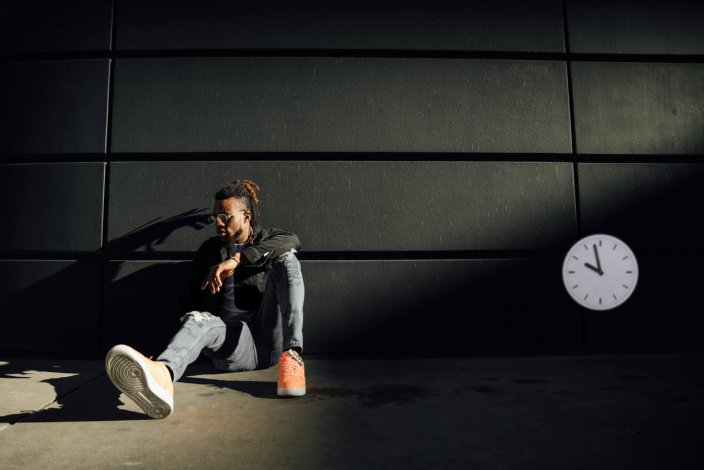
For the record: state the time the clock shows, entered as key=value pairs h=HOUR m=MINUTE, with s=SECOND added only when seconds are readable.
h=9 m=58
